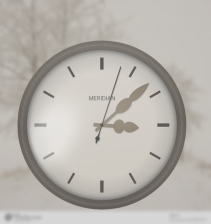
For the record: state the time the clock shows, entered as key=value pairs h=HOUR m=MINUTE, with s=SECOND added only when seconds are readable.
h=3 m=8 s=3
